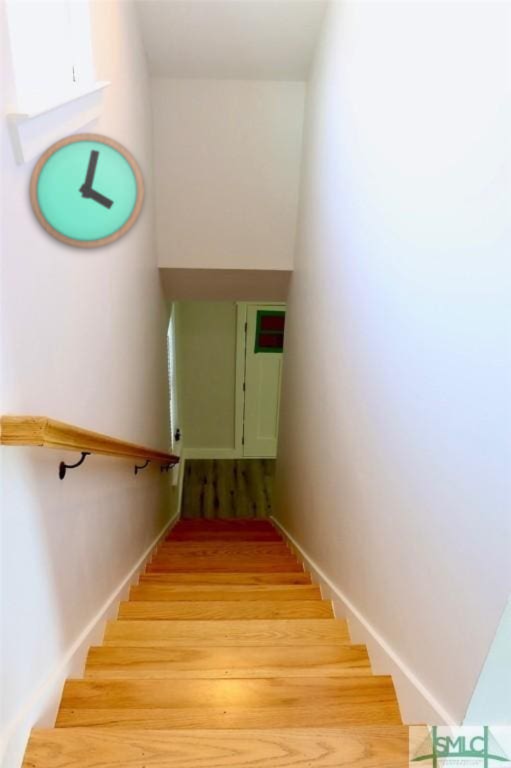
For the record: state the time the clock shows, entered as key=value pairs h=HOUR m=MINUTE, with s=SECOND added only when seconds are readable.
h=4 m=2
